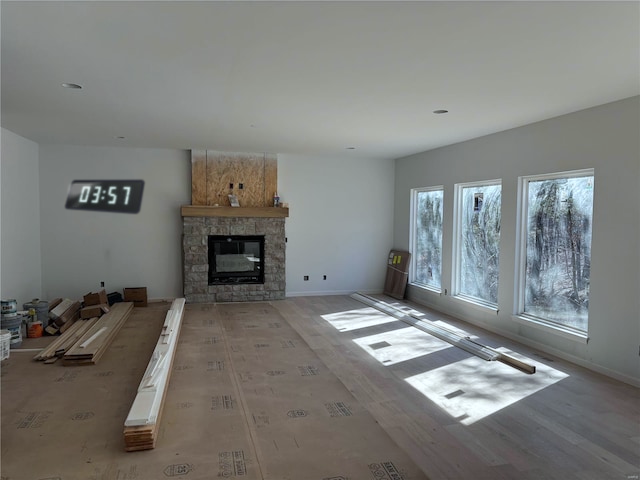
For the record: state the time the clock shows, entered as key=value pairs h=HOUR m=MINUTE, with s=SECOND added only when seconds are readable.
h=3 m=57
